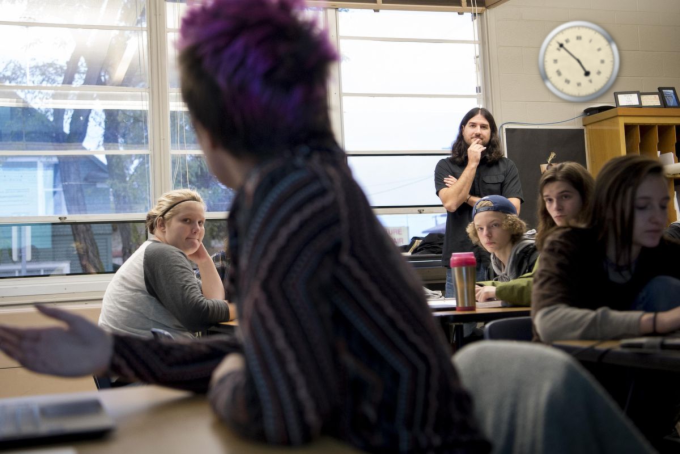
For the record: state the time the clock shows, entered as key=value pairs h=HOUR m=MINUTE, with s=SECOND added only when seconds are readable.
h=4 m=52
